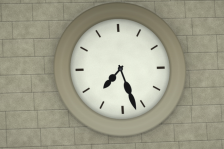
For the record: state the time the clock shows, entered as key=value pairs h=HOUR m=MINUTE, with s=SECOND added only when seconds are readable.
h=7 m=27
